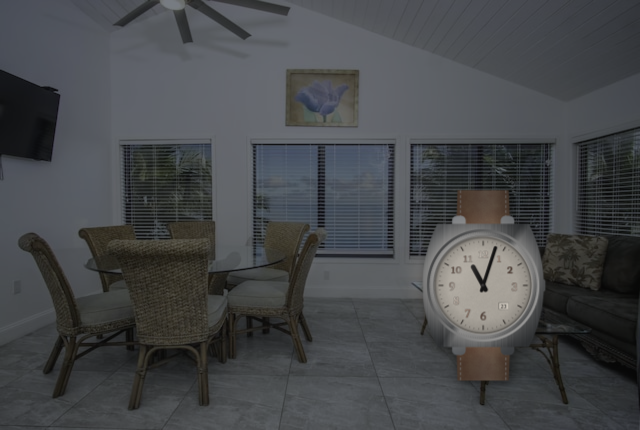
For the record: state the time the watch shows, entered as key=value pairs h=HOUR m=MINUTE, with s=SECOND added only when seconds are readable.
h=11 m=3
